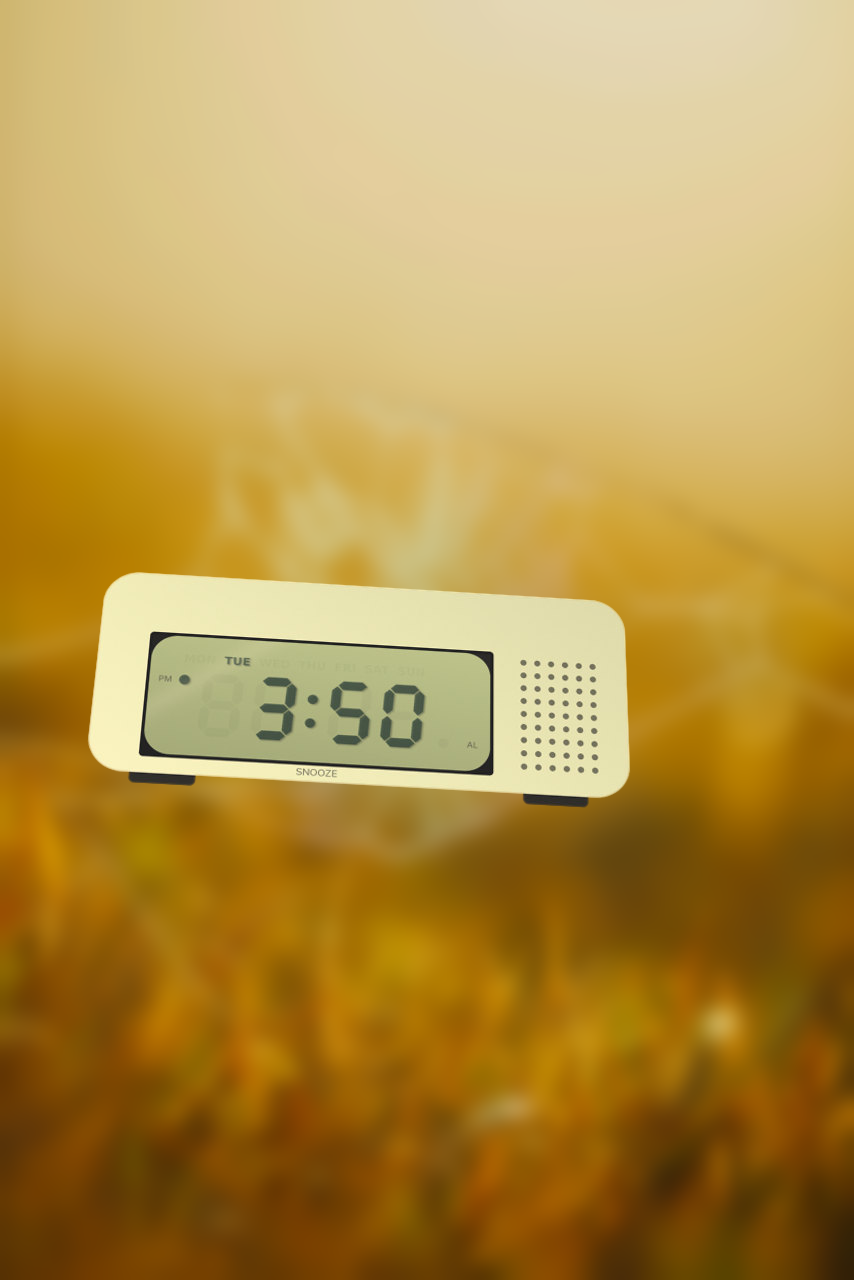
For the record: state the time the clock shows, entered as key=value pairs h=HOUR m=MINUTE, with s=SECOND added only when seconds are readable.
h=3 m=50
